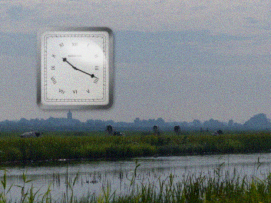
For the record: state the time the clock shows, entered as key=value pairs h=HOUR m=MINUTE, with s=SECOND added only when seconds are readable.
h=10 m=19
